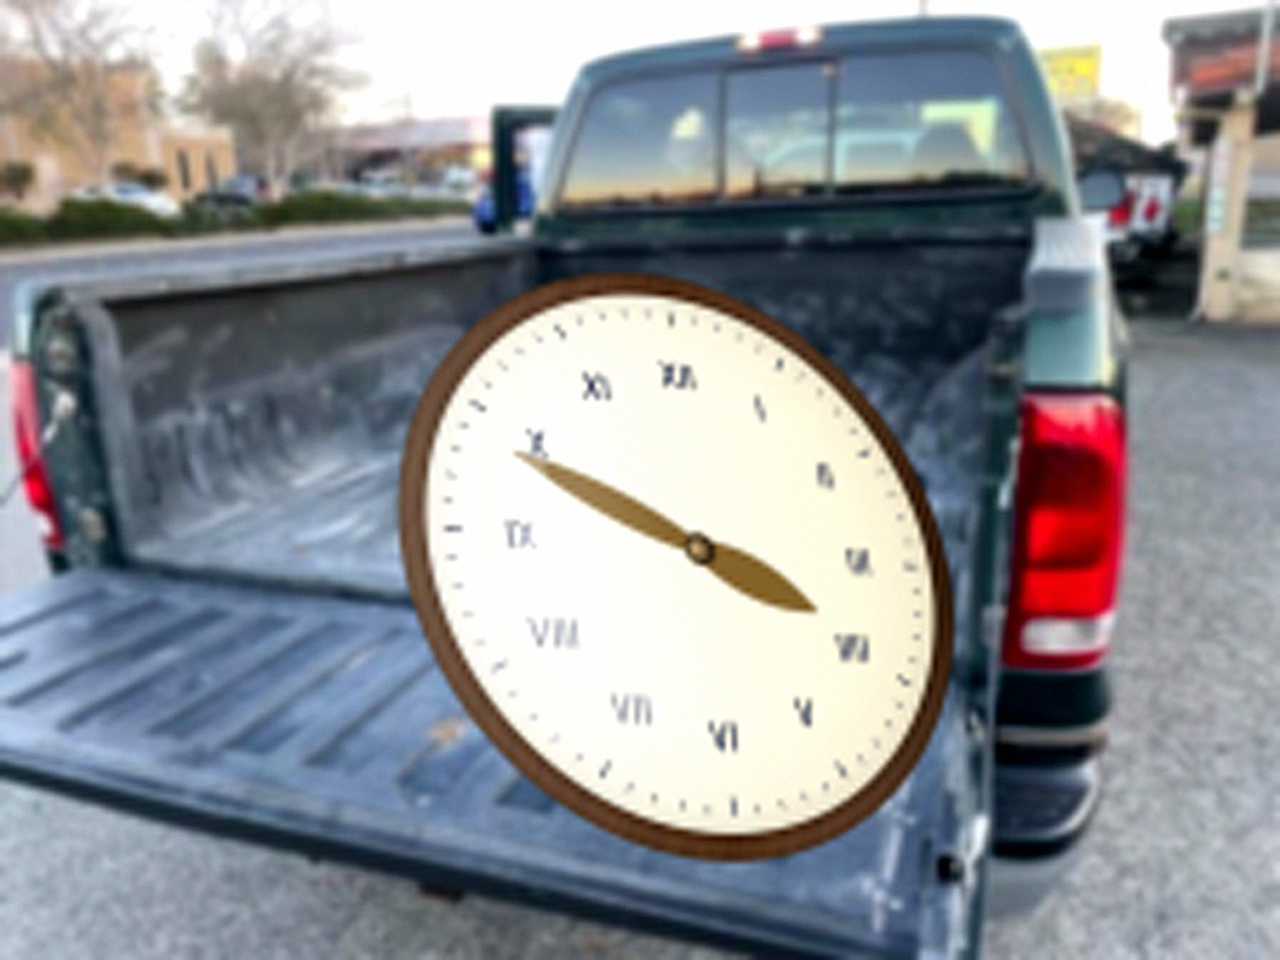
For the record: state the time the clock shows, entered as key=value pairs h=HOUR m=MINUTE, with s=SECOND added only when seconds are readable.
h=3 m=49
